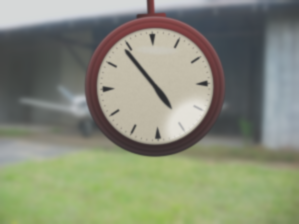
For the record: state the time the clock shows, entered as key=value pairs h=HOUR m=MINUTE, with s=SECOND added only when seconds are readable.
h=4 m=54
